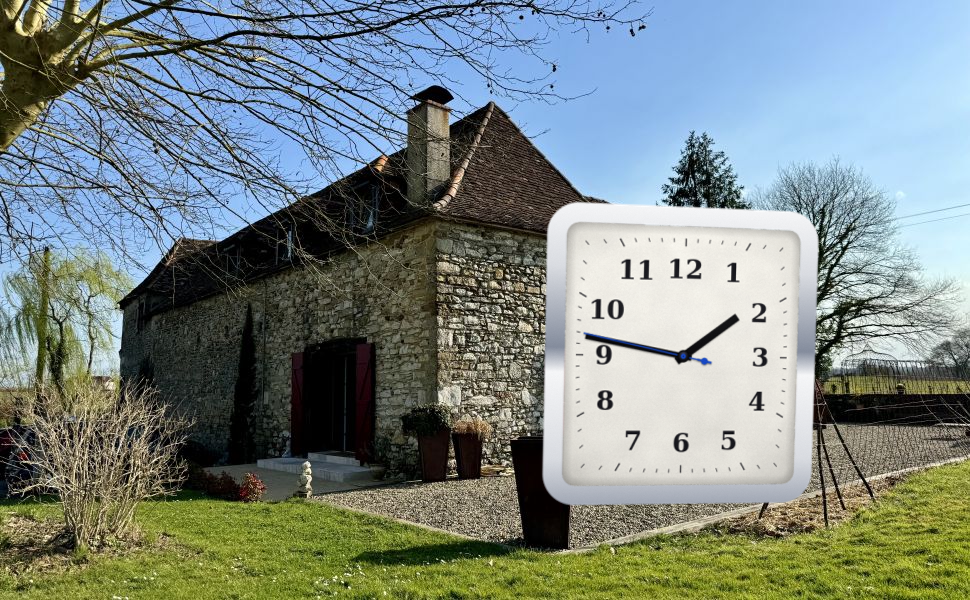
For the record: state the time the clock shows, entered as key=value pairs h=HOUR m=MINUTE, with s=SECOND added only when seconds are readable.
h=1 m=46 s=47
